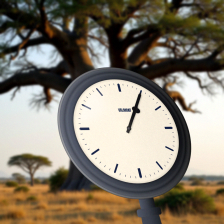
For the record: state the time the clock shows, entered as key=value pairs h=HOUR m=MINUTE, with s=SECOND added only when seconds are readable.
h=1 m=5
